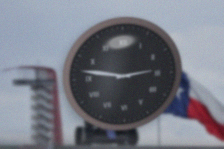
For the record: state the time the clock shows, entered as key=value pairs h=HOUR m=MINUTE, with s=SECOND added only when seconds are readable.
h=2 m=47
